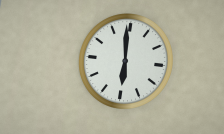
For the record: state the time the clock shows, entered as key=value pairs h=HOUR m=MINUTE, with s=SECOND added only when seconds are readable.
h=5 m=59
